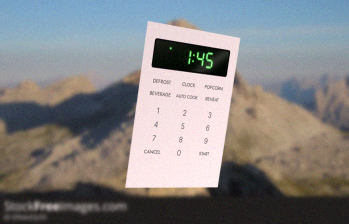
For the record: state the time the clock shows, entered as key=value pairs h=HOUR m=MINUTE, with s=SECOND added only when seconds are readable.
h=1 m=45
